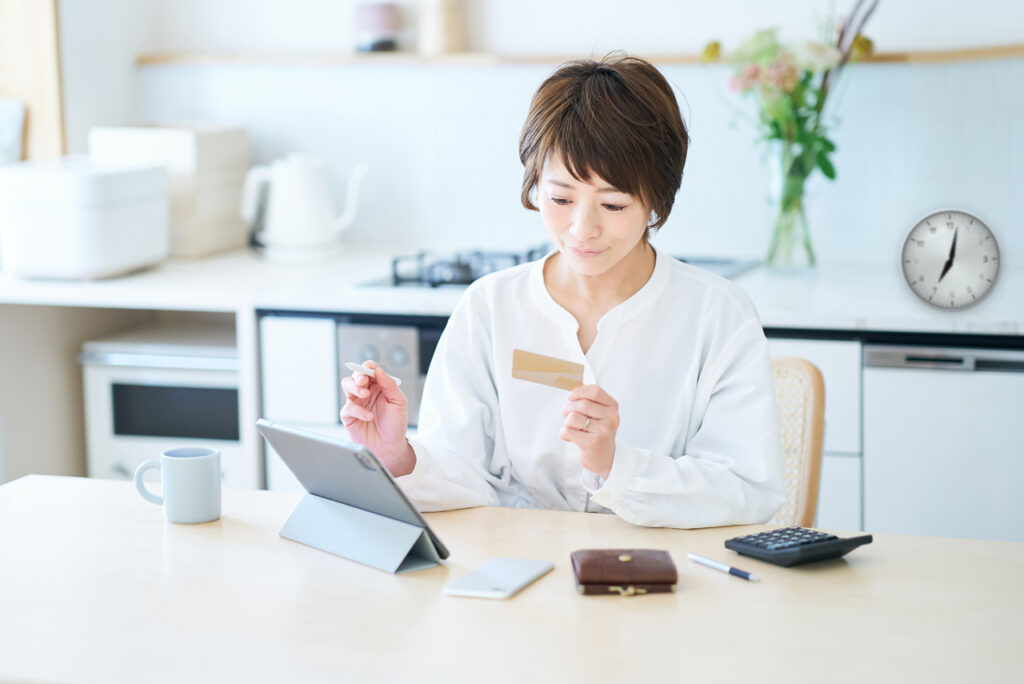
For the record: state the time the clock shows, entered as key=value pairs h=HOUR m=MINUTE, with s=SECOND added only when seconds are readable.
h=7 m=2
